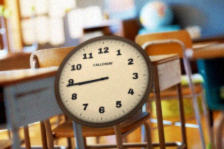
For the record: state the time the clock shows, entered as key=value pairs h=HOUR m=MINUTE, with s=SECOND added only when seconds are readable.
h=8 m=44
